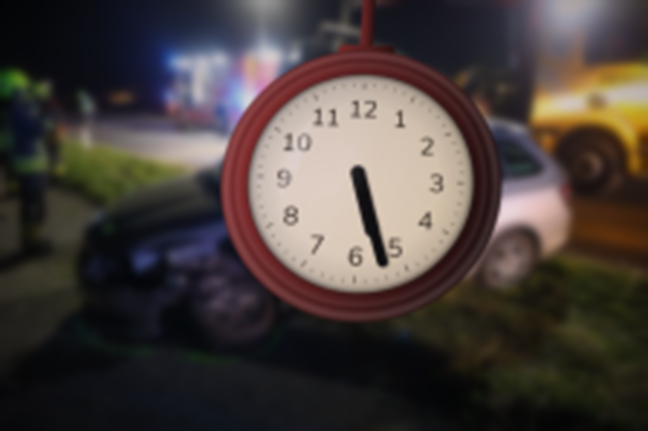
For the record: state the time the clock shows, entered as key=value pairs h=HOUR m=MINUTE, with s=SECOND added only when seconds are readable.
h=5 m=27
